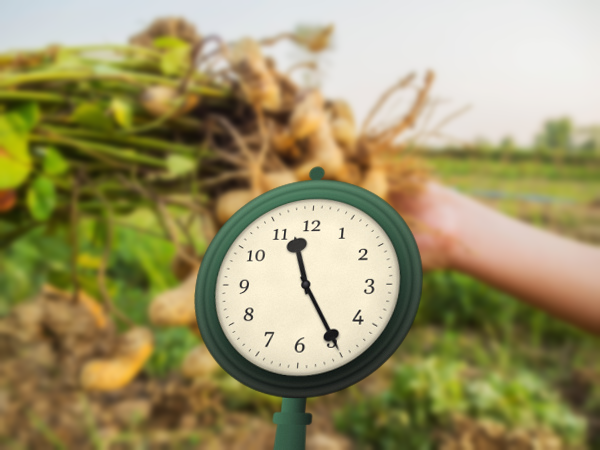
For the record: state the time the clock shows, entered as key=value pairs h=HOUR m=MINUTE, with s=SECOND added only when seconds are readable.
h=11 m=25
